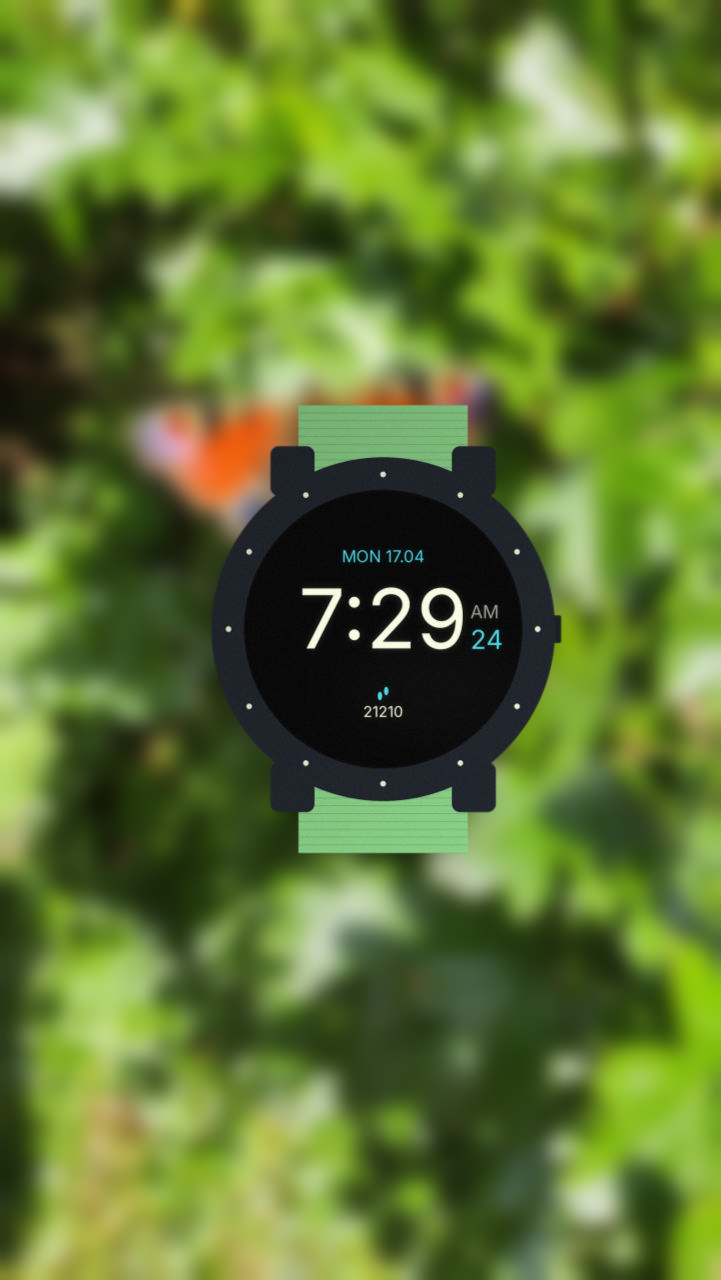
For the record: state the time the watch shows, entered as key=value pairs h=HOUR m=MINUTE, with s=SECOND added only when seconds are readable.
h=7 m=29 s=24
